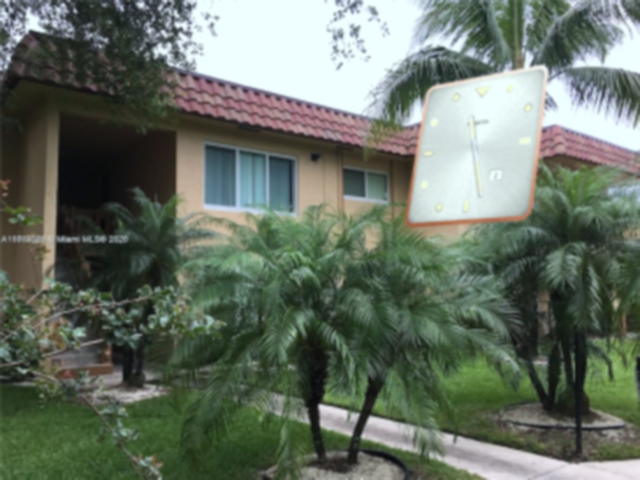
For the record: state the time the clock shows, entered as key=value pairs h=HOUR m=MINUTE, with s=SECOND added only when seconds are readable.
h=11 m=27
